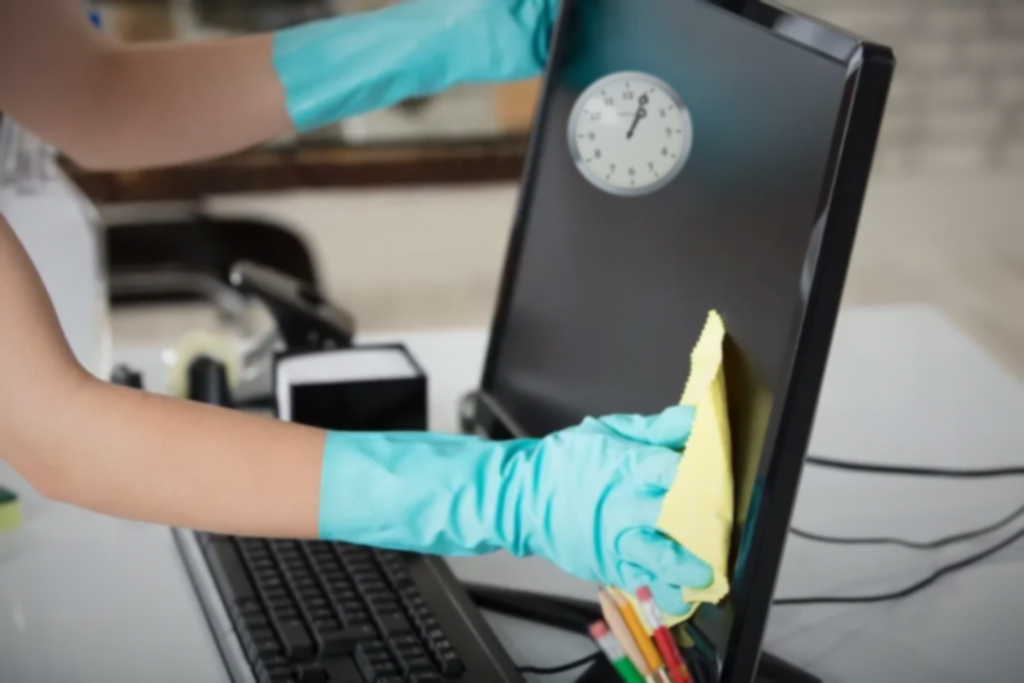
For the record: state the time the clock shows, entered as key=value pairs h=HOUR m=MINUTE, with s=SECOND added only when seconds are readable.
h=1 m=4
